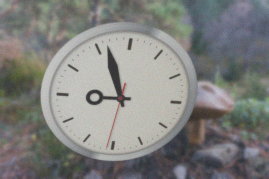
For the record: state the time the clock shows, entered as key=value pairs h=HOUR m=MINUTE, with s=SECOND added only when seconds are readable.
h=8 m=56 s=31
